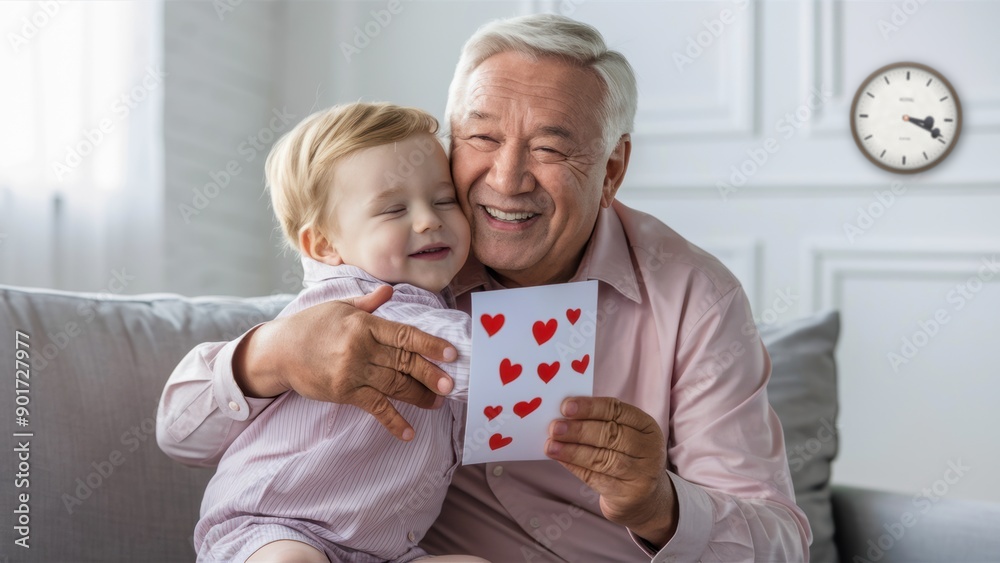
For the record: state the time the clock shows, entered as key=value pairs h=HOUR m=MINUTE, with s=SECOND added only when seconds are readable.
h=3 m=19
